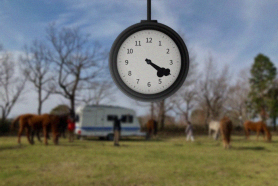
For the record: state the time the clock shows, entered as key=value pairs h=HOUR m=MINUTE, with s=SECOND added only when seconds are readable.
h=4 m=20
